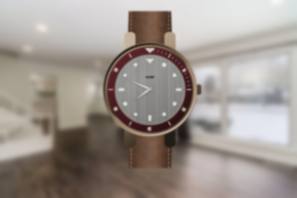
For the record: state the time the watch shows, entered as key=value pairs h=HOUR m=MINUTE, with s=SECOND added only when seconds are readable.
h=7 m=49
